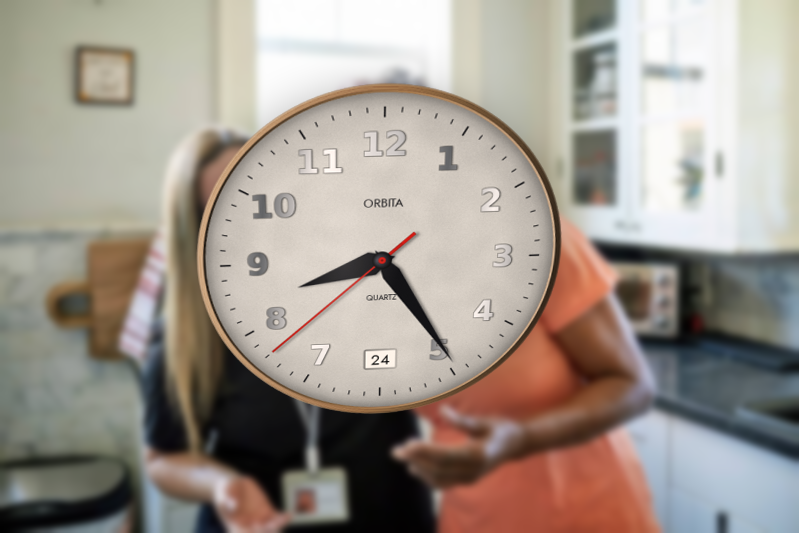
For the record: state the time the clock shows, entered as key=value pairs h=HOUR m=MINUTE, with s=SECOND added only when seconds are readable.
h=8 m=24 s=38
